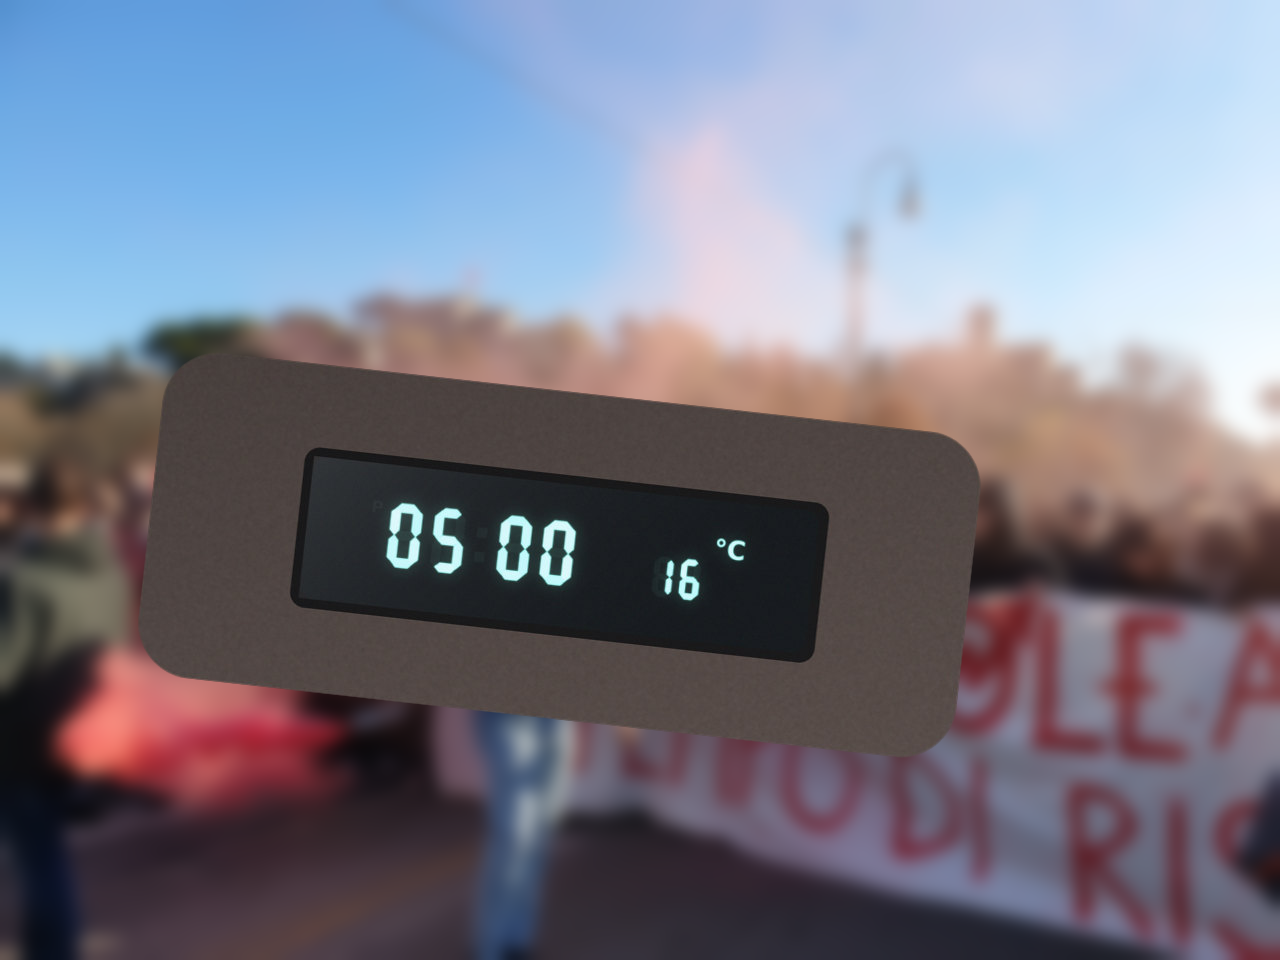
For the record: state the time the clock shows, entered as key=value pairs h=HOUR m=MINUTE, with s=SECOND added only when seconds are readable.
h=5 m=0
